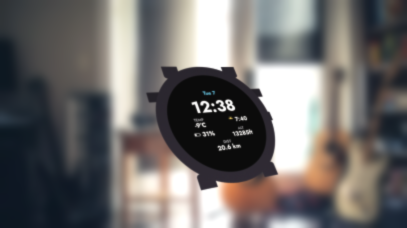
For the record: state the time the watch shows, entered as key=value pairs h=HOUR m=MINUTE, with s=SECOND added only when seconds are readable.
h=12 m=38
